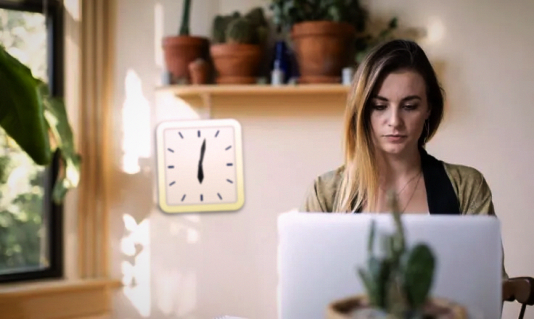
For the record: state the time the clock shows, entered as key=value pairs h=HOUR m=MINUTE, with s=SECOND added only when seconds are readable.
h=6 m=2
